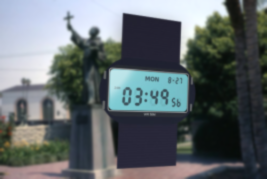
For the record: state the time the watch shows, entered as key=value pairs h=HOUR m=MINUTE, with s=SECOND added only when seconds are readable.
h=3 m=49
